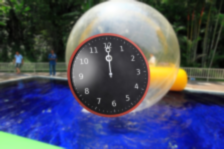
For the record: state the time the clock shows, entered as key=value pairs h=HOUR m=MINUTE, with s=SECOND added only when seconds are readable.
h=12 m=0
